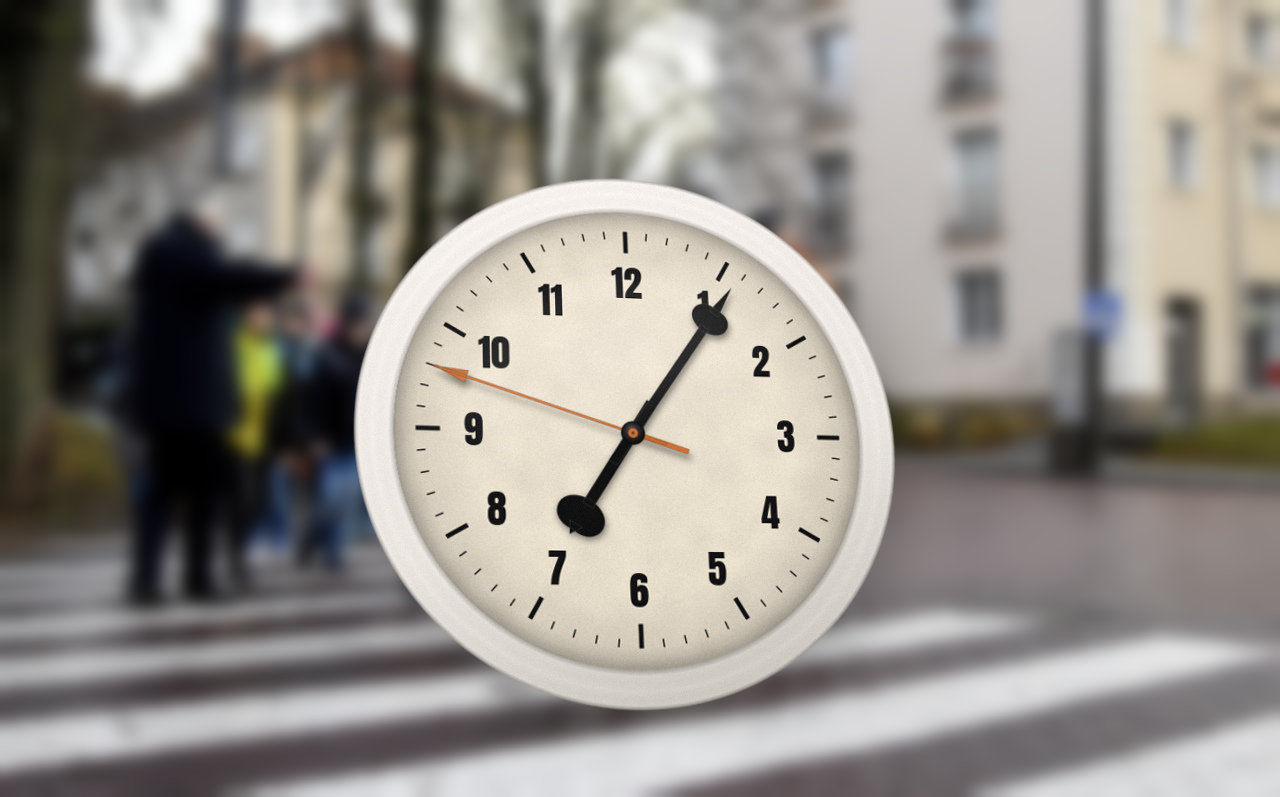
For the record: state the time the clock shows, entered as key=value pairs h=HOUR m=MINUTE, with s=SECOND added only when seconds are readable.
h=7 m=5 s=48
